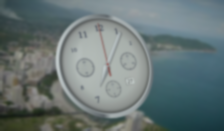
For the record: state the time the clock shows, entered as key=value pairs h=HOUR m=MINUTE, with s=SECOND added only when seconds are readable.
h=7 m=6
